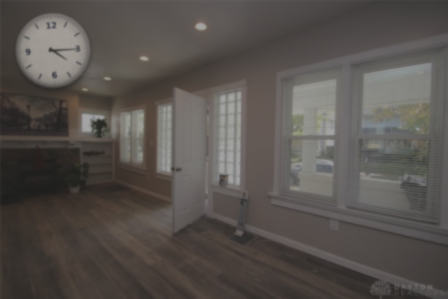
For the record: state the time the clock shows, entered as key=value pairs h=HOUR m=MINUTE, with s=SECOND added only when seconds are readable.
h=4 m=15
